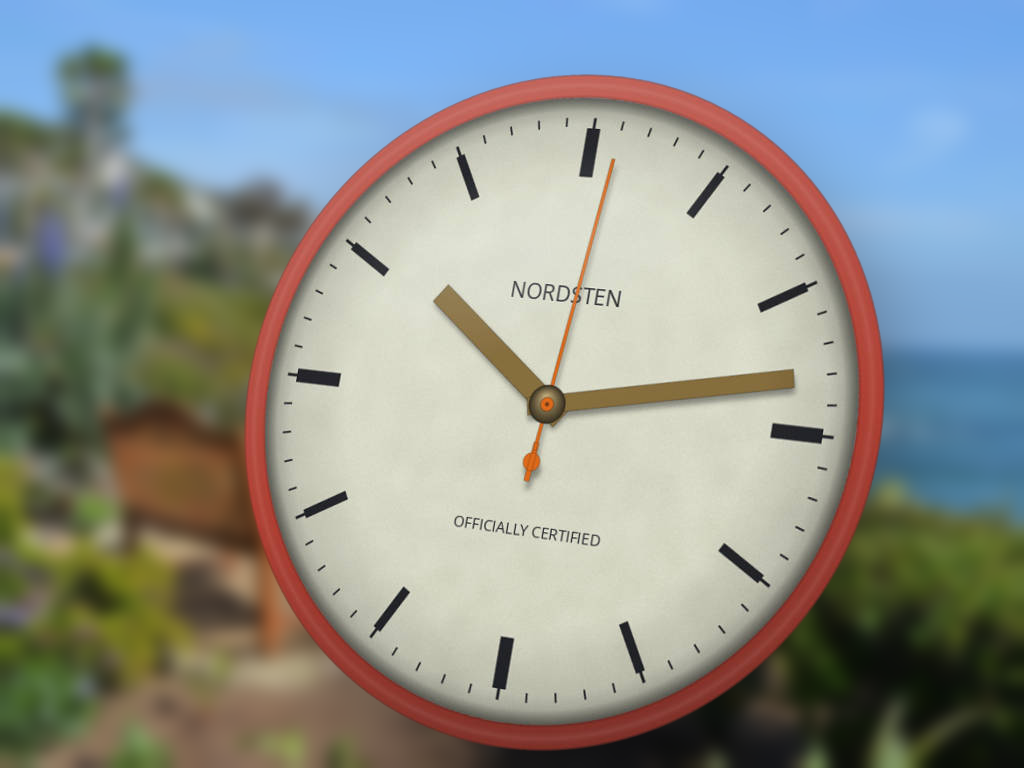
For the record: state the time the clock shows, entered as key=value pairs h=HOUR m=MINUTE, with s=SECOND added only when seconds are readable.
h=10 m=13 s=1
